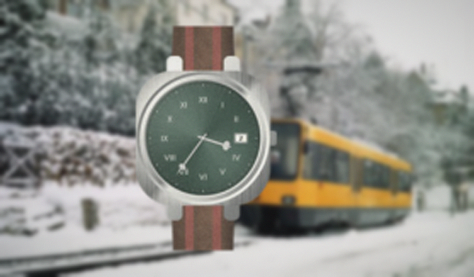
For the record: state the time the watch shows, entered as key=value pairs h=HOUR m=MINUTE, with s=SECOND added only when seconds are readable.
h=3 m=36
